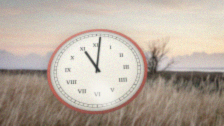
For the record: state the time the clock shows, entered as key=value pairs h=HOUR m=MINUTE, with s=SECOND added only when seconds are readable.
h=11 m=1
